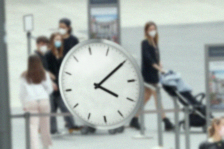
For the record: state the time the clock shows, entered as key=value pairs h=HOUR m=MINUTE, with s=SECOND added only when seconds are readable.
h=4 m=10
